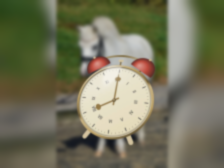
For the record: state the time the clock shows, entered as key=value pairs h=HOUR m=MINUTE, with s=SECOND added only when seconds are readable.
h=8 m=0
